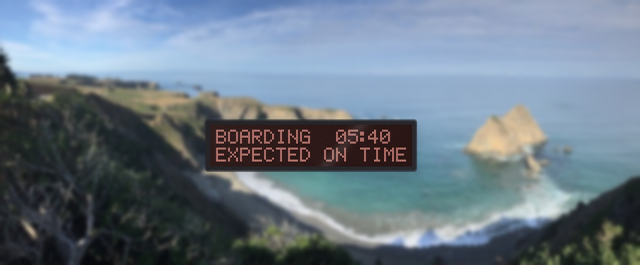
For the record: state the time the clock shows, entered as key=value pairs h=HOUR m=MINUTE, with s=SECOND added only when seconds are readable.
h=5 m=40
